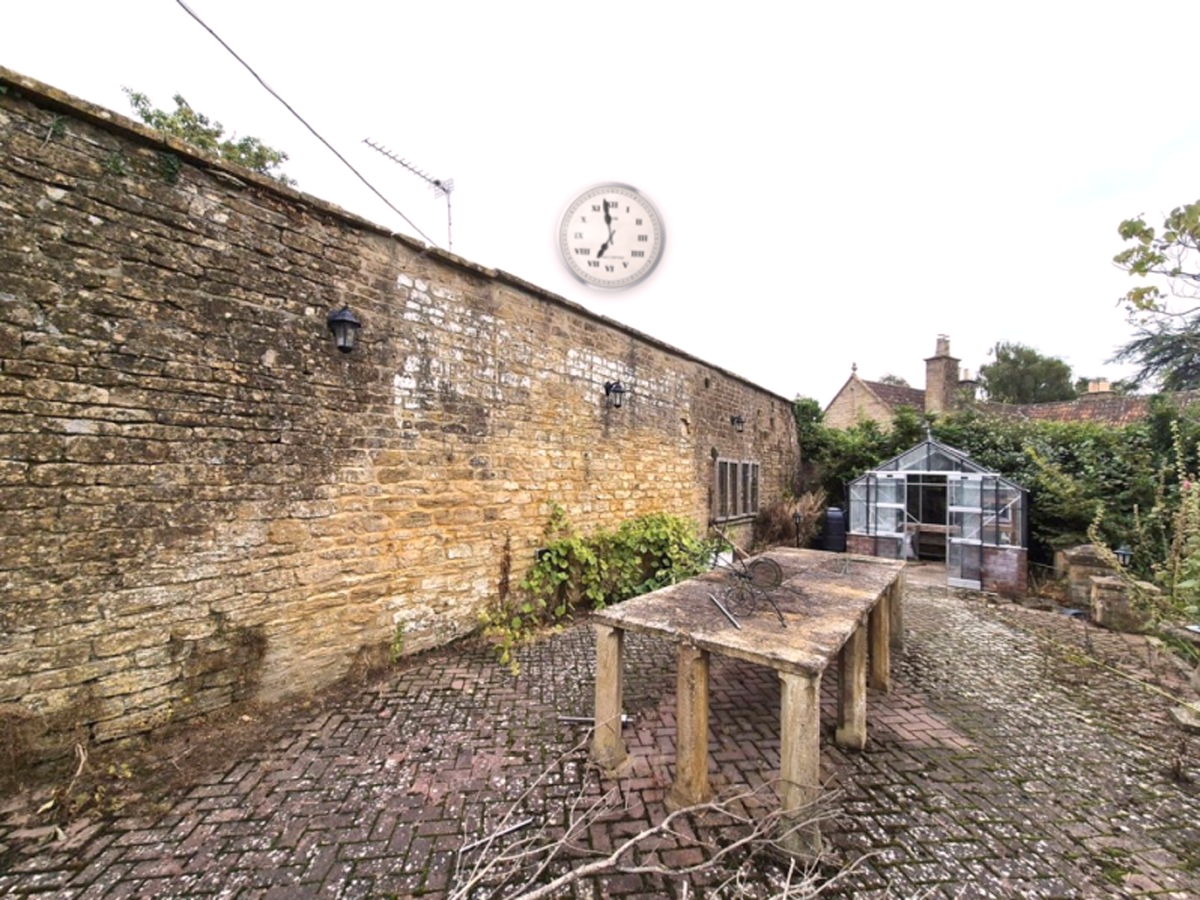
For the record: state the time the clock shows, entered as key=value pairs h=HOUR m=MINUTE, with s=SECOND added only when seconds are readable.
h=6 m=58
